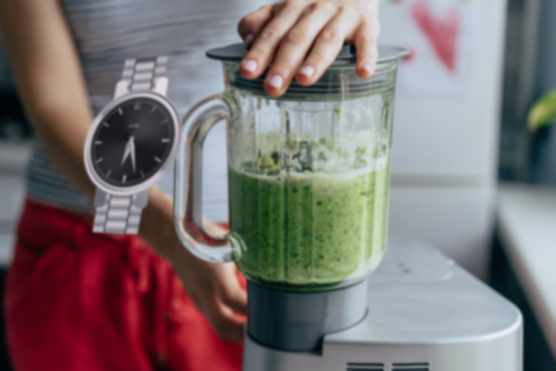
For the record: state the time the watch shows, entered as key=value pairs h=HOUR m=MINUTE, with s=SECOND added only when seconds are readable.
h=6 m=27
